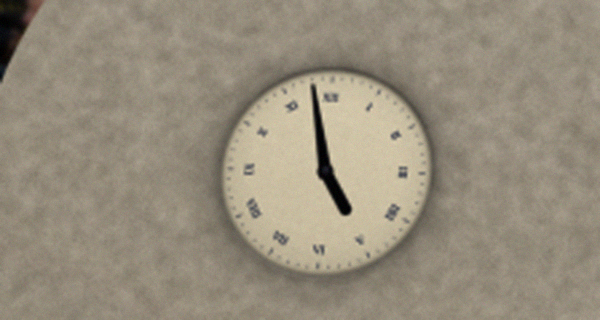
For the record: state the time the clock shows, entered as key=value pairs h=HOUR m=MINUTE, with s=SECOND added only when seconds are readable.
h=4 m=58
